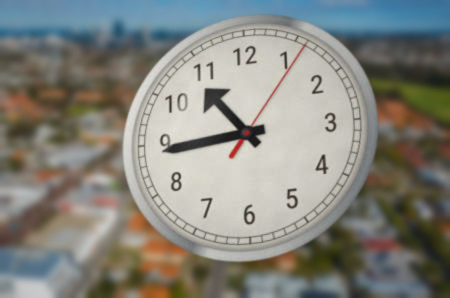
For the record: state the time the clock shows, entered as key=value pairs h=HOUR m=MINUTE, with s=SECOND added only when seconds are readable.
h=10 m=44 s=6
